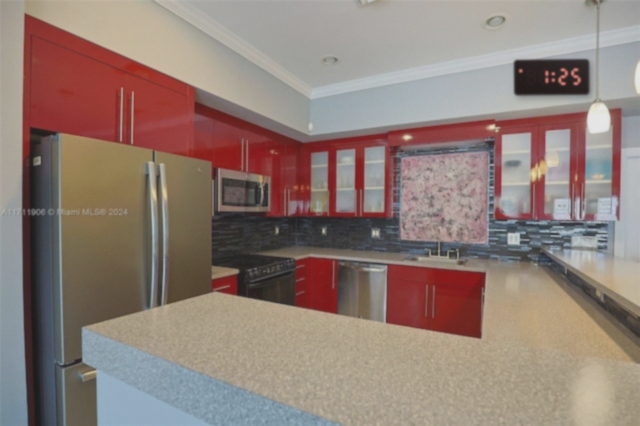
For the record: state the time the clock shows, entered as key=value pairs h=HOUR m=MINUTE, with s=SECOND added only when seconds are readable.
h=1 m=25
